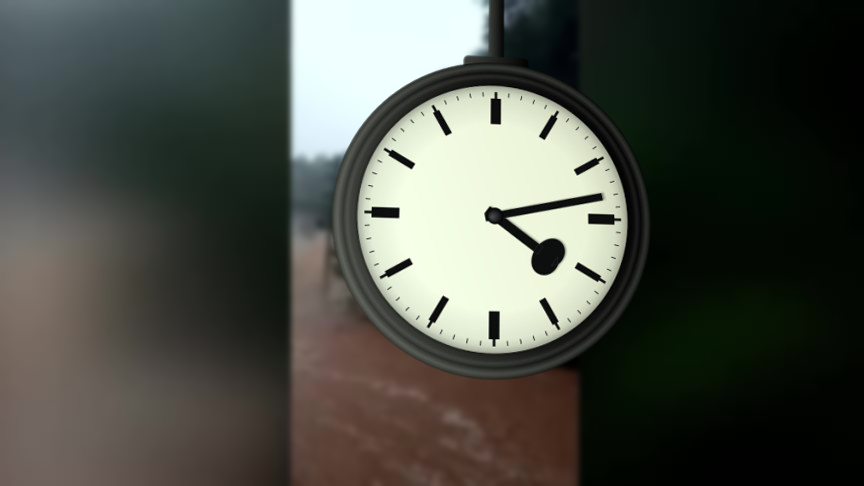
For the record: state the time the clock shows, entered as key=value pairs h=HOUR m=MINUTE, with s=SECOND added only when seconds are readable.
h=4 m=13
